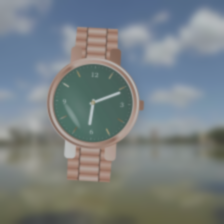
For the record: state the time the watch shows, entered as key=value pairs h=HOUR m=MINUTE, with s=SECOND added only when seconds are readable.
h=6 m=11
